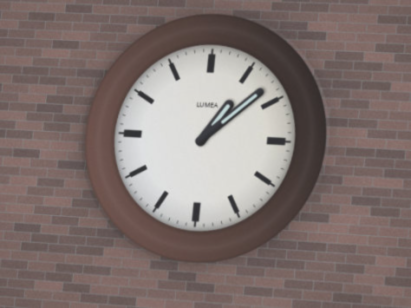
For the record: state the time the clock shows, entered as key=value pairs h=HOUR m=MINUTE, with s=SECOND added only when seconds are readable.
h=1 m=8
